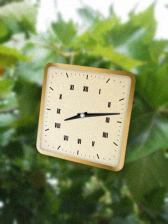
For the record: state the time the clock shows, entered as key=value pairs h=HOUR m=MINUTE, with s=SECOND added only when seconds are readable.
h=8 m=13
